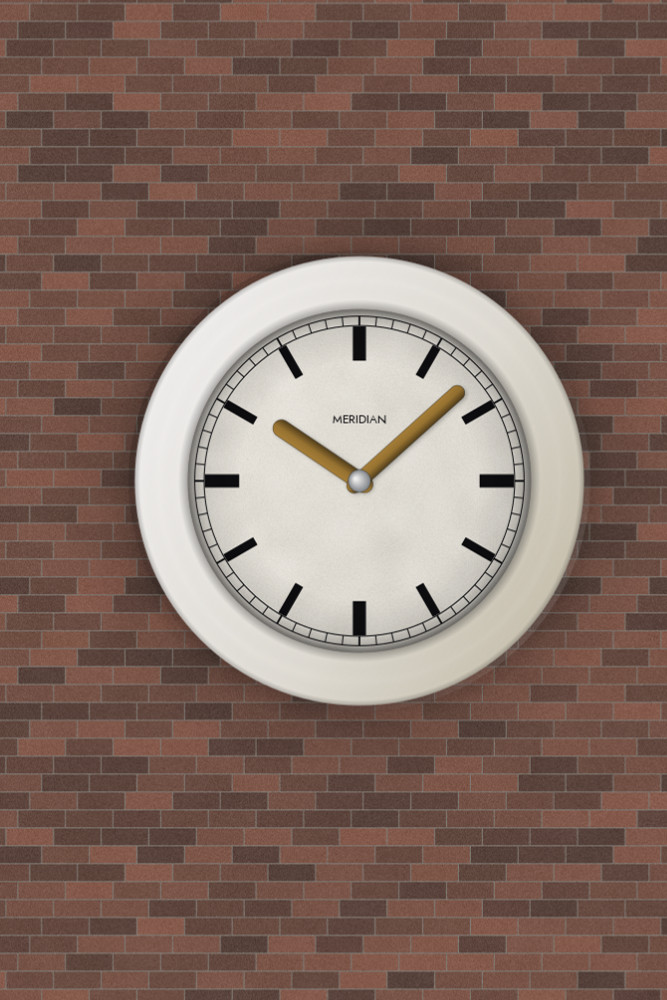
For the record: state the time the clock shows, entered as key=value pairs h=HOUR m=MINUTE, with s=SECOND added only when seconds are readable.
h=10 m=8
